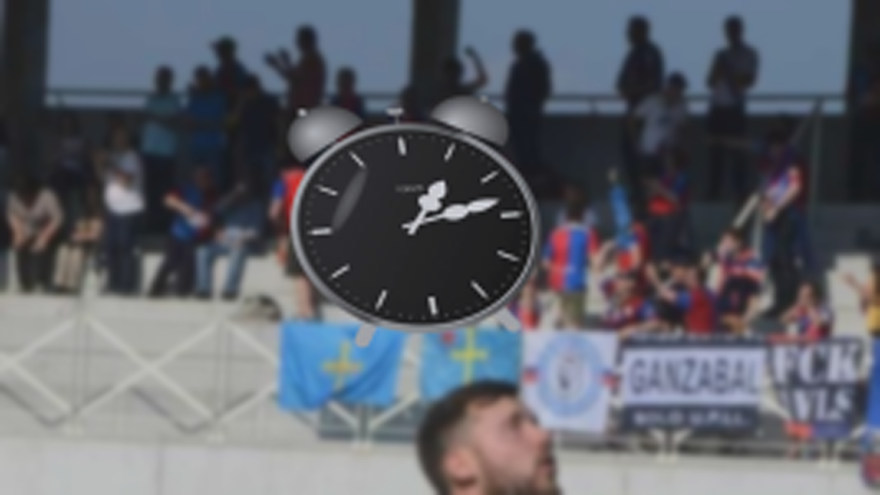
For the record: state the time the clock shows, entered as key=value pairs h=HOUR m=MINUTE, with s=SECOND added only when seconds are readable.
h=1 m=13
